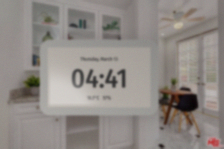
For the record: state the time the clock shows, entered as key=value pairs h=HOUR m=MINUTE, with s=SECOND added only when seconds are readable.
h=4 m=41
